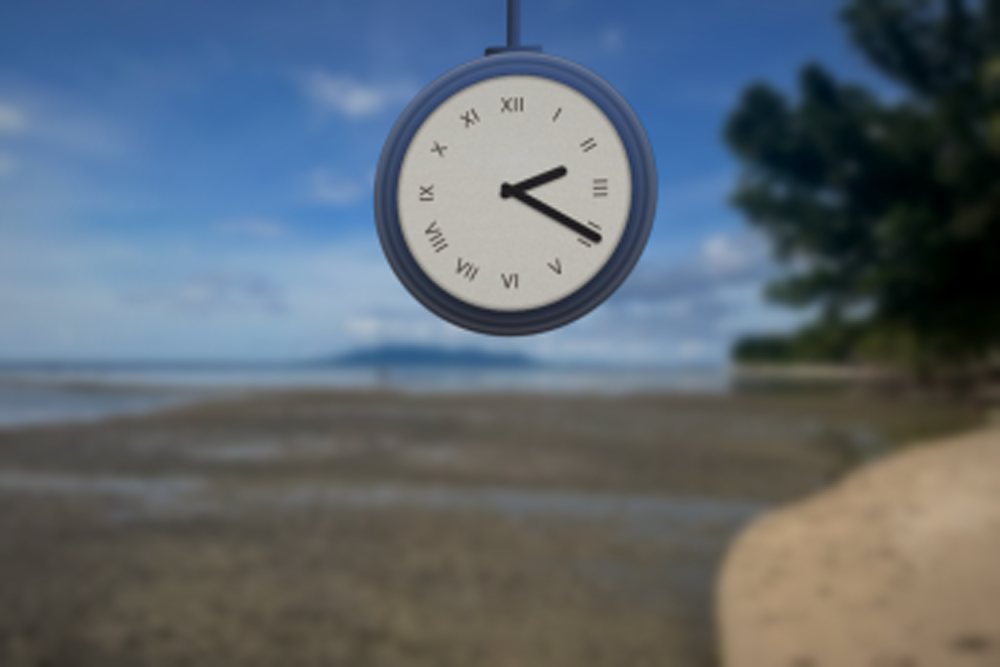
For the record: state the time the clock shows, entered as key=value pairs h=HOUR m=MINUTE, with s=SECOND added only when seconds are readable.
h=2 m=20
